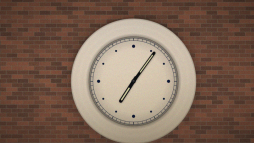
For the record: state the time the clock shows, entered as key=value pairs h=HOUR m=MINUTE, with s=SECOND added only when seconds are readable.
h=7 m=6
